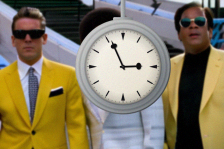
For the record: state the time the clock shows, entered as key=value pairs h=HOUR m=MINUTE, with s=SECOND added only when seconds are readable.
h=2 m=56
